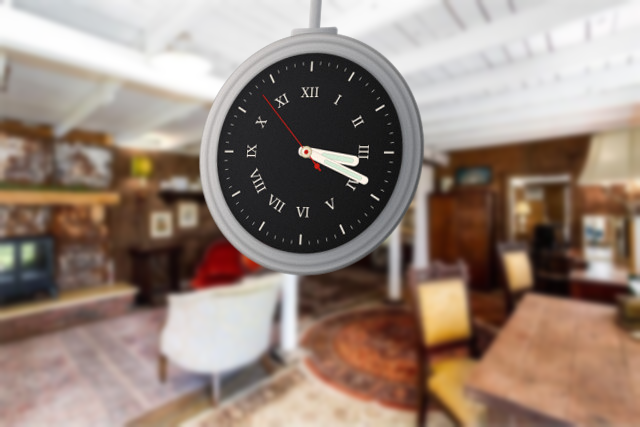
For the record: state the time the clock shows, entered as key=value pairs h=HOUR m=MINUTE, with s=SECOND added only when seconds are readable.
h=3 m=18 s=53
